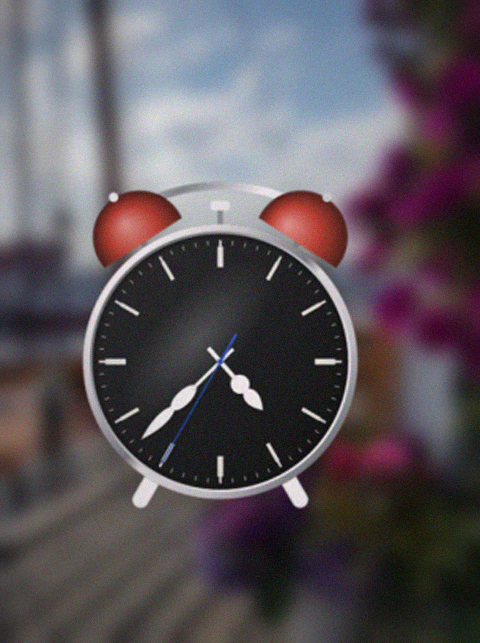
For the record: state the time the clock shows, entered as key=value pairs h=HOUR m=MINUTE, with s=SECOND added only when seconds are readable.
h=4 m=37 s=35
